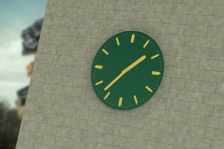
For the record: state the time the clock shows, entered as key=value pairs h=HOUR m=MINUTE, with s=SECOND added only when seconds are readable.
h=1 m=37
